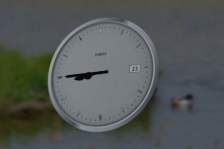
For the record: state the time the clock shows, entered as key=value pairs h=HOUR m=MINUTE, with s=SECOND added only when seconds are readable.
h=8 m=45
